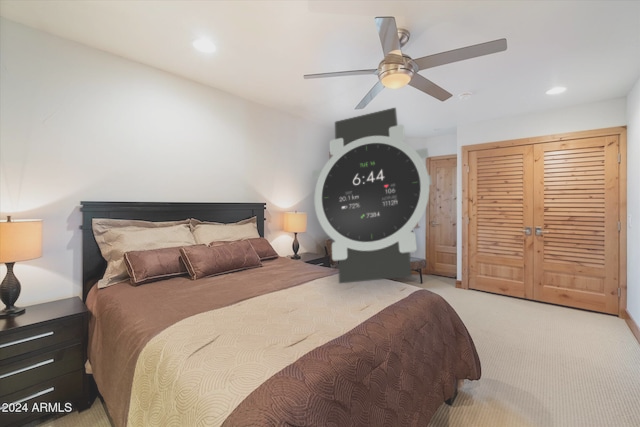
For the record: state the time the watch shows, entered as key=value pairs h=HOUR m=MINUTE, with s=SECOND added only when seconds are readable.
h=6 m=44
